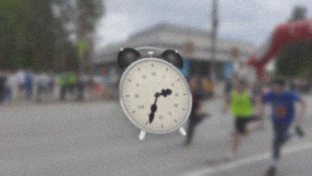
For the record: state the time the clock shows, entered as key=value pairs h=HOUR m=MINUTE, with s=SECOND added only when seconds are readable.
h=2 m=34
